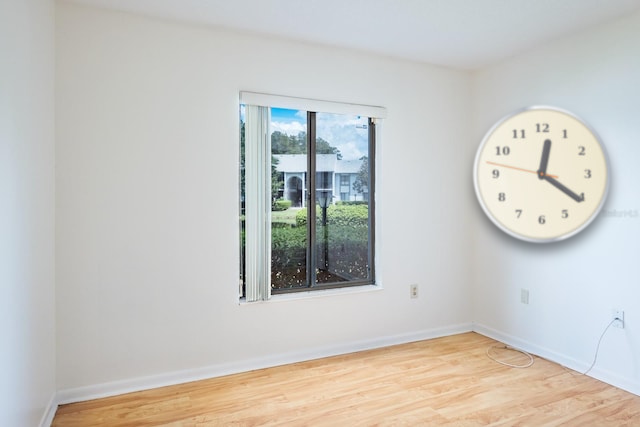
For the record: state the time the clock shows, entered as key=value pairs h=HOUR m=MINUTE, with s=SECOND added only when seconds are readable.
h=12 m=20 s=47
